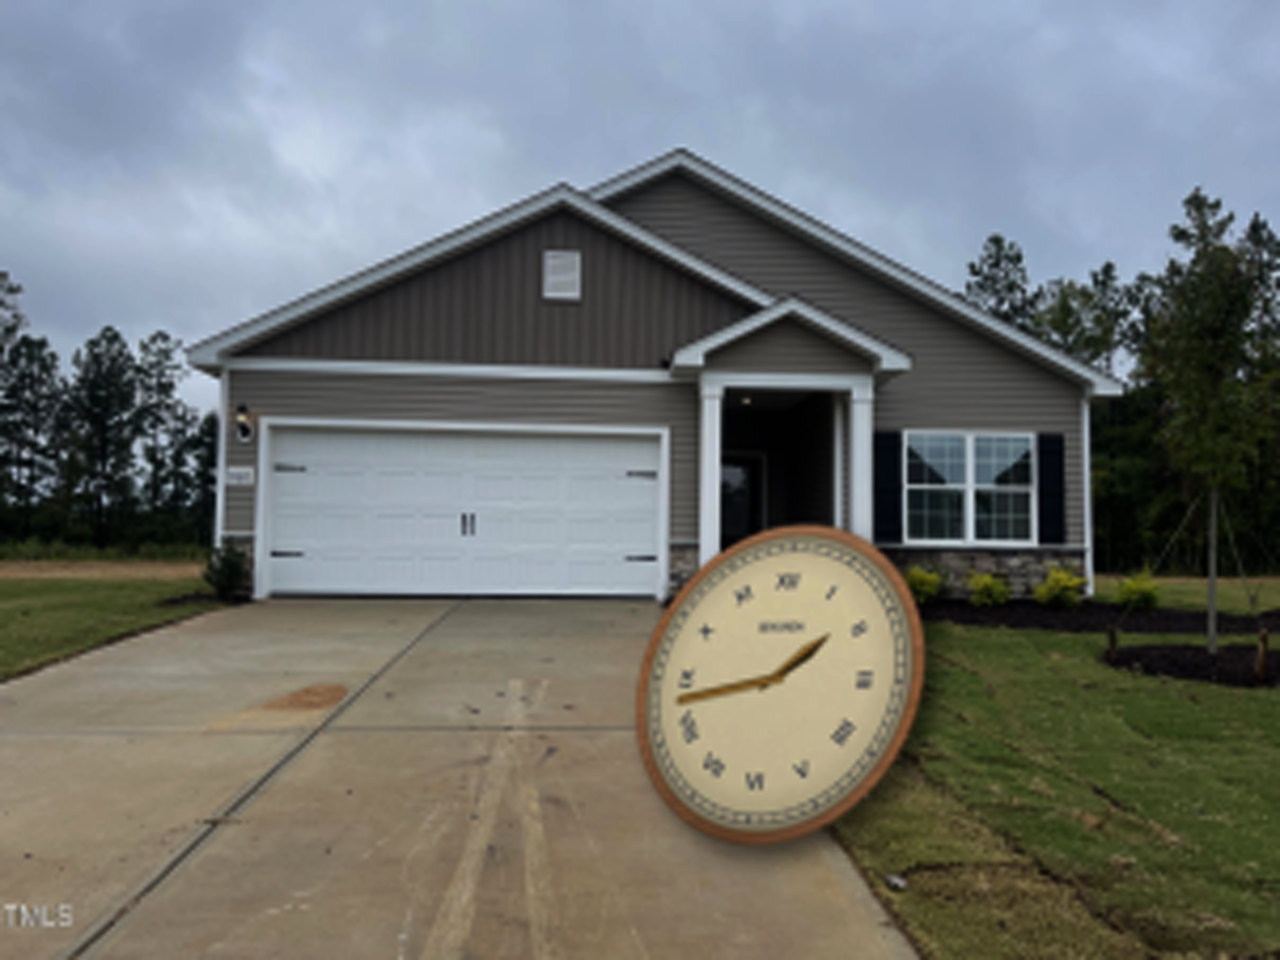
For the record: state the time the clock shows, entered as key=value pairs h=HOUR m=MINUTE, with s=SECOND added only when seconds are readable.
h=1 m=43
